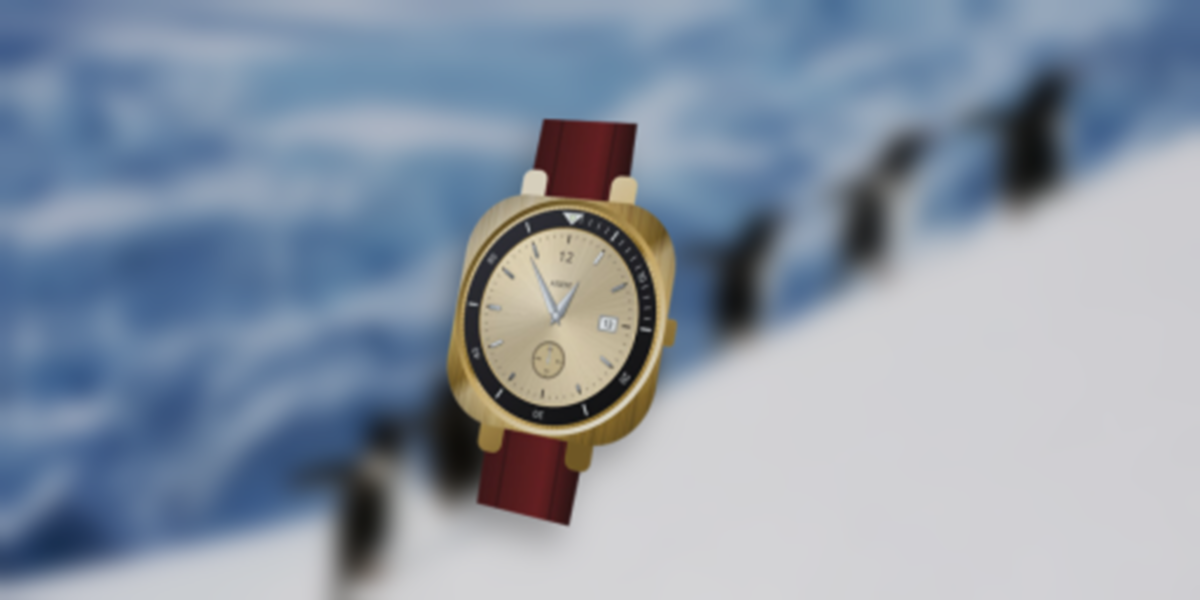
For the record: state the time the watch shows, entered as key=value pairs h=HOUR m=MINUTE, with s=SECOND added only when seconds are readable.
h=12 m=54
